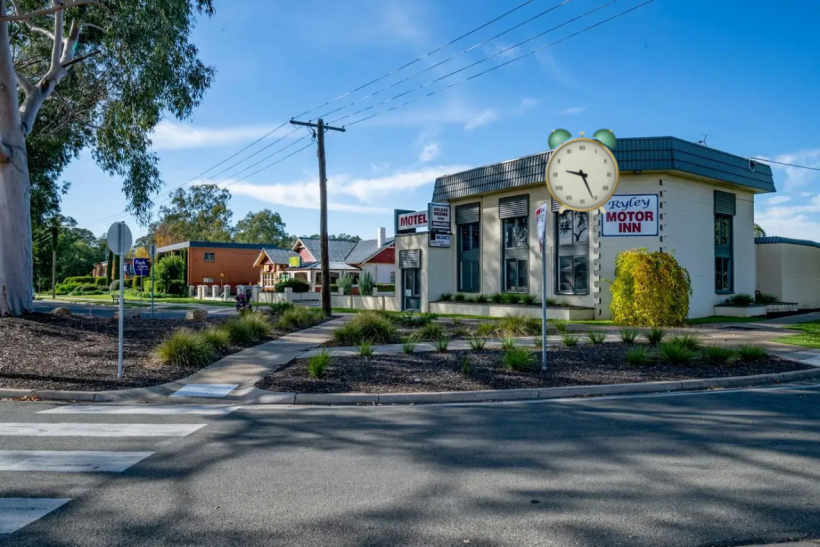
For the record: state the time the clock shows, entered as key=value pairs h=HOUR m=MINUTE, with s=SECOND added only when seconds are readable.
h=9 m=26
